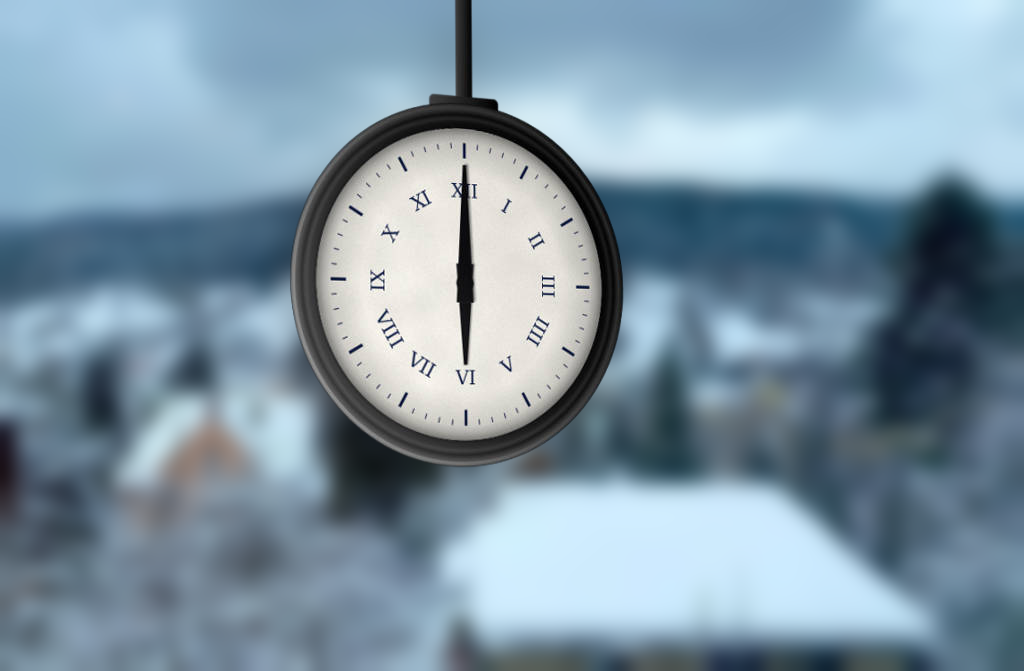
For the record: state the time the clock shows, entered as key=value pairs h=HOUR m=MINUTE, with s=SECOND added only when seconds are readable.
h=6 m=0
